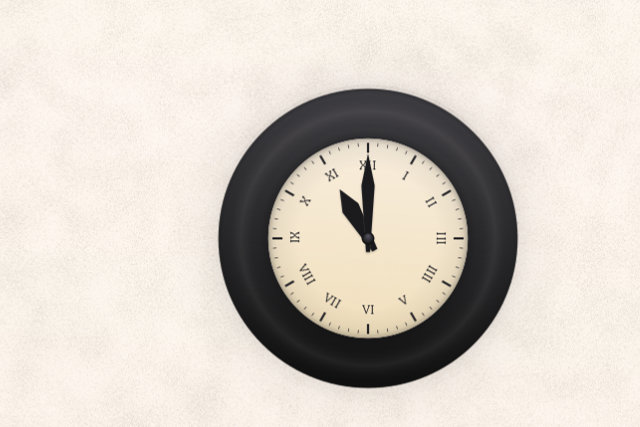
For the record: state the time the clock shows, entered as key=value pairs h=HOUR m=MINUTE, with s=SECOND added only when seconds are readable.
h=11 m=0
